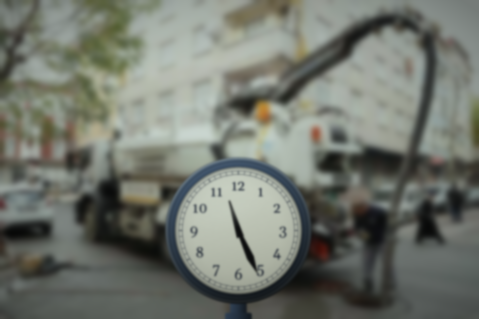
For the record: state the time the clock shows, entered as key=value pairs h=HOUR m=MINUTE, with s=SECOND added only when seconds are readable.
h=11 m=26
